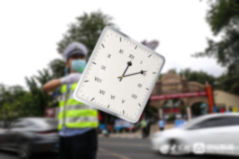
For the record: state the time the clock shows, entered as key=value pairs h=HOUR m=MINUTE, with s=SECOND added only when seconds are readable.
h=12 m=9
